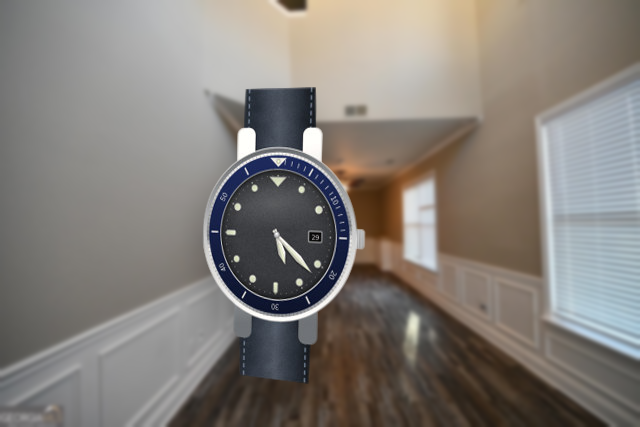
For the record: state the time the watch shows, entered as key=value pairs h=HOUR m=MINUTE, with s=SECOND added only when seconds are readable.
h=5 m=22
